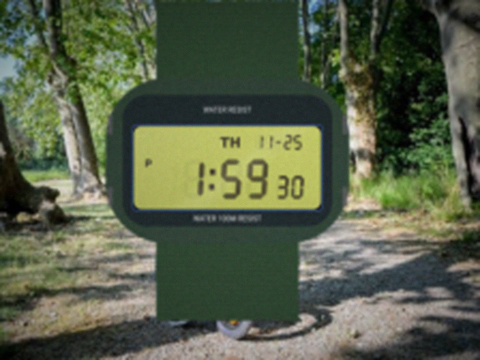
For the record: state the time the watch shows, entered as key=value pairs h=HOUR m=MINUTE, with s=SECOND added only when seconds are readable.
h=1 m=59 s=30
